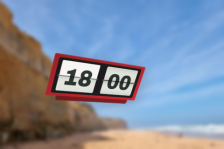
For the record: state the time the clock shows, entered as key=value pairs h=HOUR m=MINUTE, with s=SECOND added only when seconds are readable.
h=18 m=0
